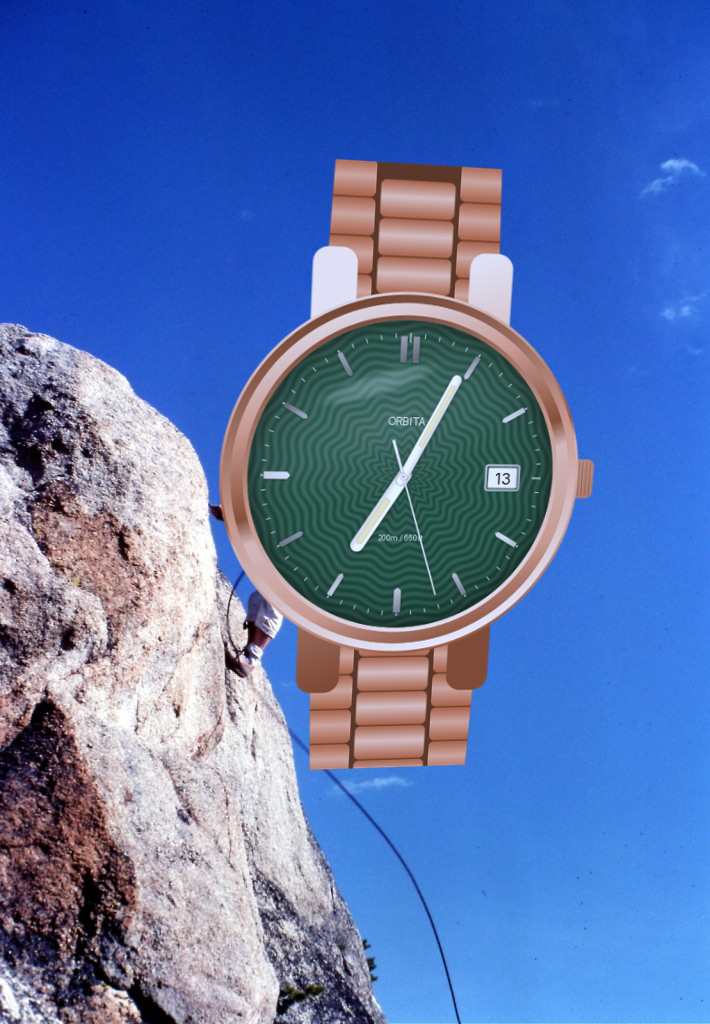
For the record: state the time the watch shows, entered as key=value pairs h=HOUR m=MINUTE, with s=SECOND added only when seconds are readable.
h=7 m=4 s=27
